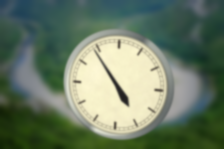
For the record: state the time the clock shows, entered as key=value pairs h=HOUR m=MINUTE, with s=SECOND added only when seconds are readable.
h=4 m=54
